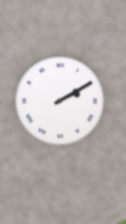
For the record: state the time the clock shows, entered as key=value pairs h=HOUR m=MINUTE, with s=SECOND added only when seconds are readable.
h=2 m=10
